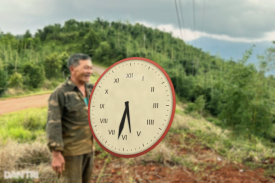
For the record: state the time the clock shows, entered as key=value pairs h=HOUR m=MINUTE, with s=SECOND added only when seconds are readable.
h=5 m=32
